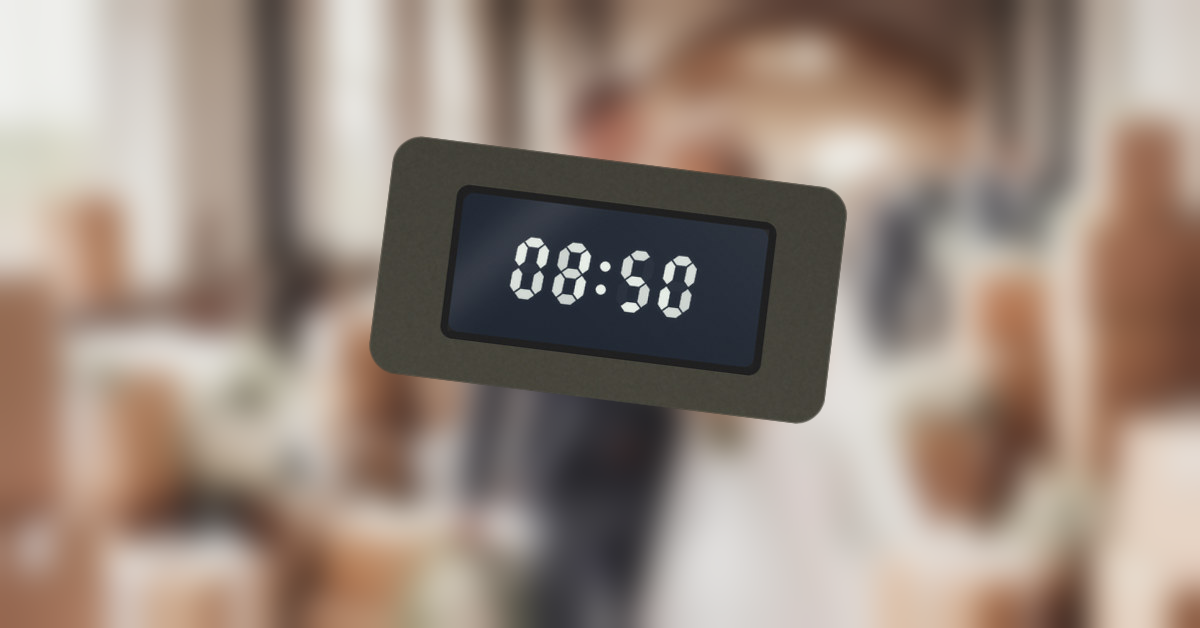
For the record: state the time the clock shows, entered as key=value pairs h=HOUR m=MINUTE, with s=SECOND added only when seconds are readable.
h=8 m=50
